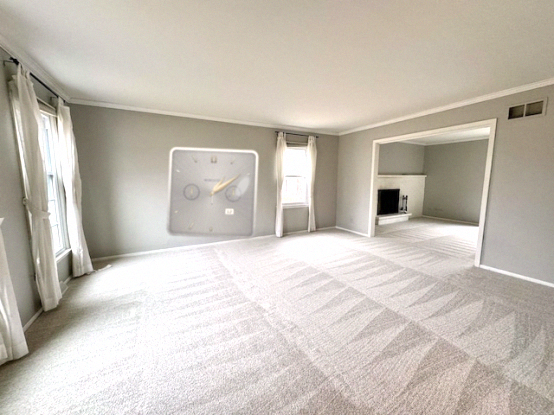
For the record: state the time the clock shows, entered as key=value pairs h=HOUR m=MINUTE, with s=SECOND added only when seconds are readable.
h=1 m=9
